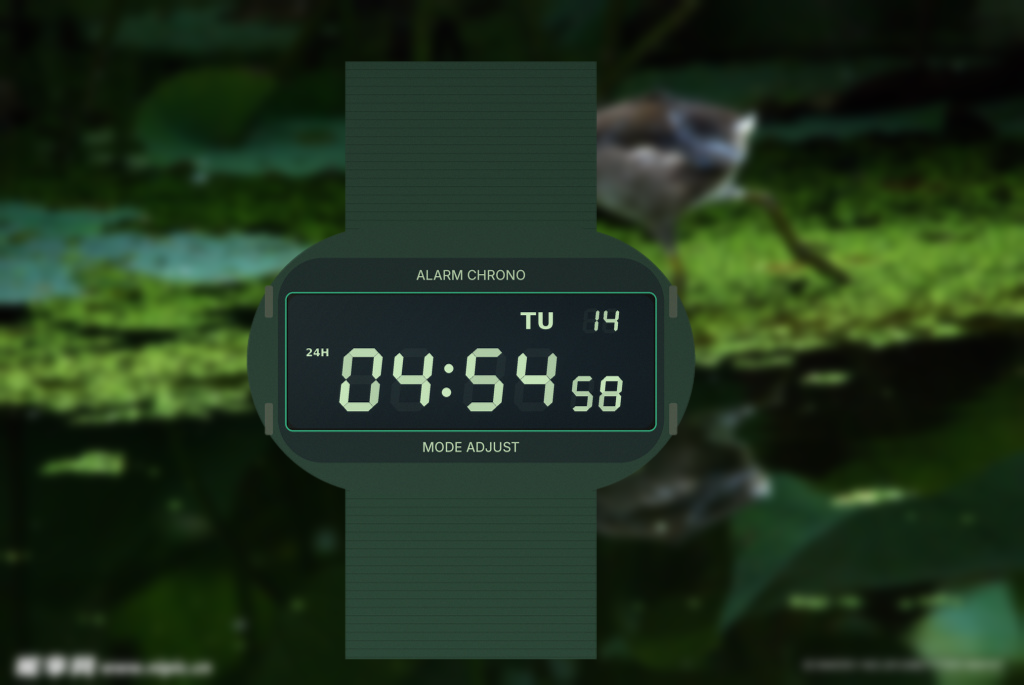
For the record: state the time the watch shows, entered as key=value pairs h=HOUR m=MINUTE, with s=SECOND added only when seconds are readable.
h=4 m=54 s=58
